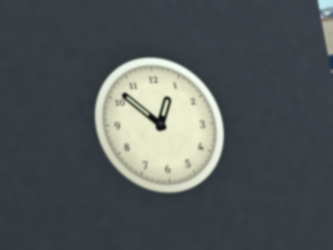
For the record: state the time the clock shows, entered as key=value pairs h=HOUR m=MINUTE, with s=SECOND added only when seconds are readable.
h=12 m=52
